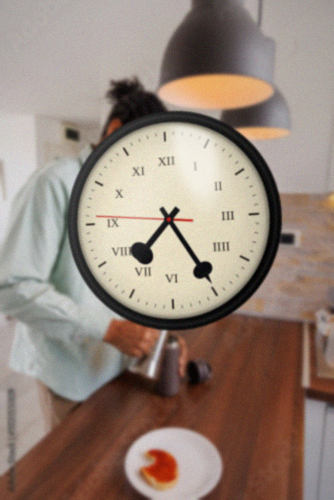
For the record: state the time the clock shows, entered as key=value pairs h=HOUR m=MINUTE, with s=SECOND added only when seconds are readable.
h=7 m=24 s=46
